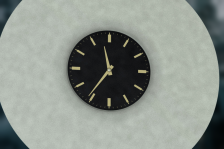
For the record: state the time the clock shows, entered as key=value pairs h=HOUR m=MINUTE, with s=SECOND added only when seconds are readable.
h=11 m=36
